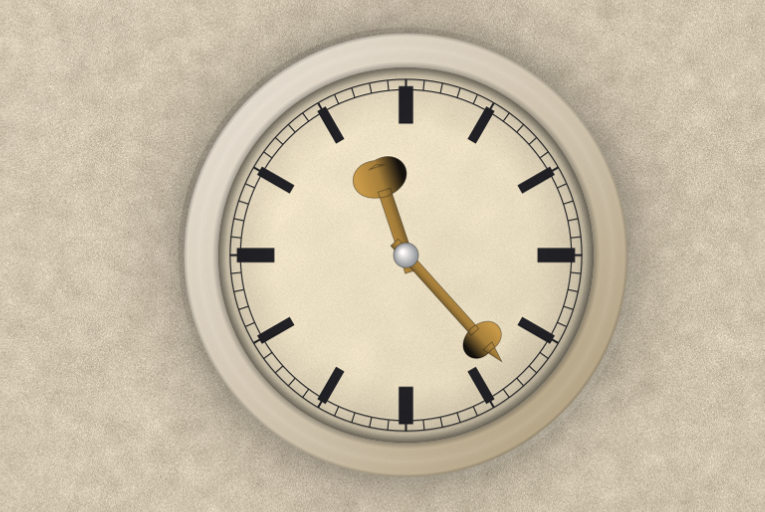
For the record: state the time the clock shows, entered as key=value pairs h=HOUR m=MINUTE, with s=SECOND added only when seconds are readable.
h=11 m=23
